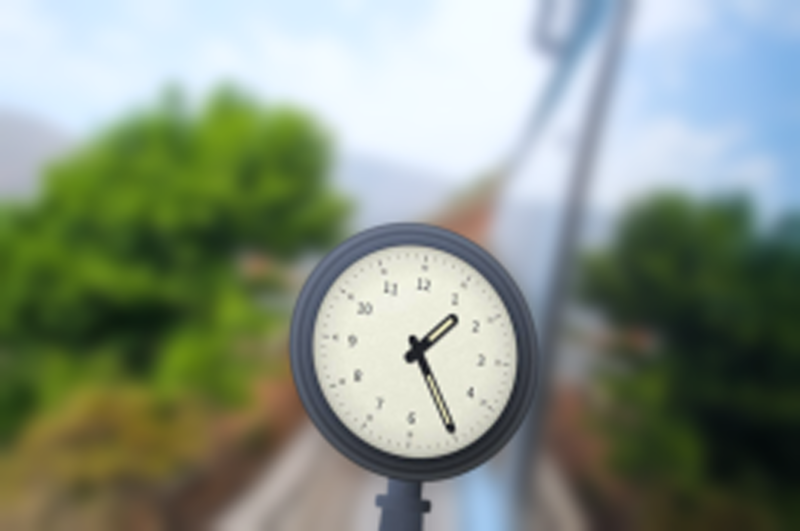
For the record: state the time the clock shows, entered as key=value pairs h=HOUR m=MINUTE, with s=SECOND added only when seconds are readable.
h=1 m=25
